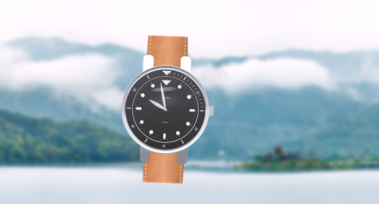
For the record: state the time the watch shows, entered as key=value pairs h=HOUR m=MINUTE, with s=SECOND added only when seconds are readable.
h=9 m=58
